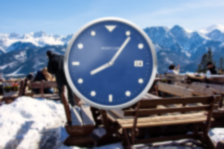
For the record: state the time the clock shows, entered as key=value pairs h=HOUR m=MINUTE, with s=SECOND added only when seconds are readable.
h=8 m=6
